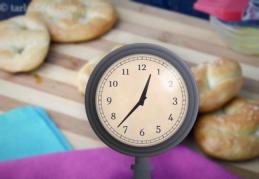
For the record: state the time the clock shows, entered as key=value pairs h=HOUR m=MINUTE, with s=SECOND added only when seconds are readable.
h=12 m=37
